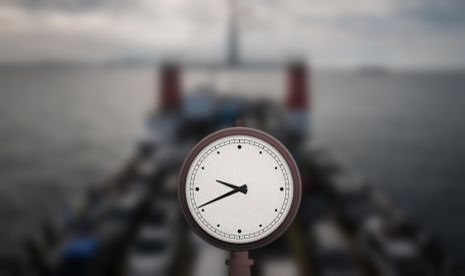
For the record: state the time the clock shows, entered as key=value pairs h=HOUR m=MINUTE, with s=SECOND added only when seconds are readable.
h=9 m=41
